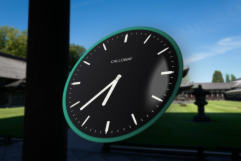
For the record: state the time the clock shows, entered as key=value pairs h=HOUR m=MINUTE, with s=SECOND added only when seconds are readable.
h=6 m=38
